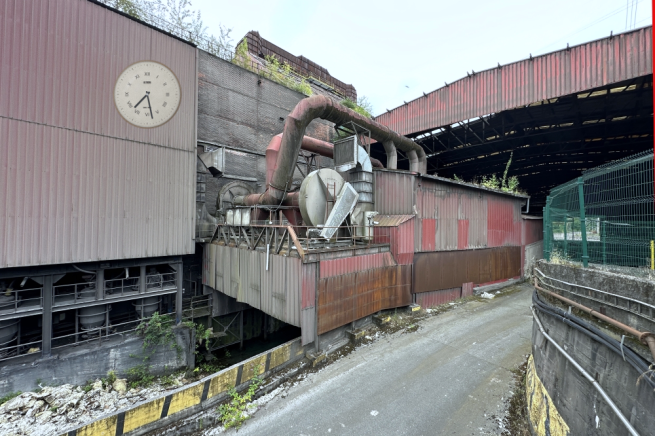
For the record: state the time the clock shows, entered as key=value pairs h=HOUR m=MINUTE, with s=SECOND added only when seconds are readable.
h=7 m=28
